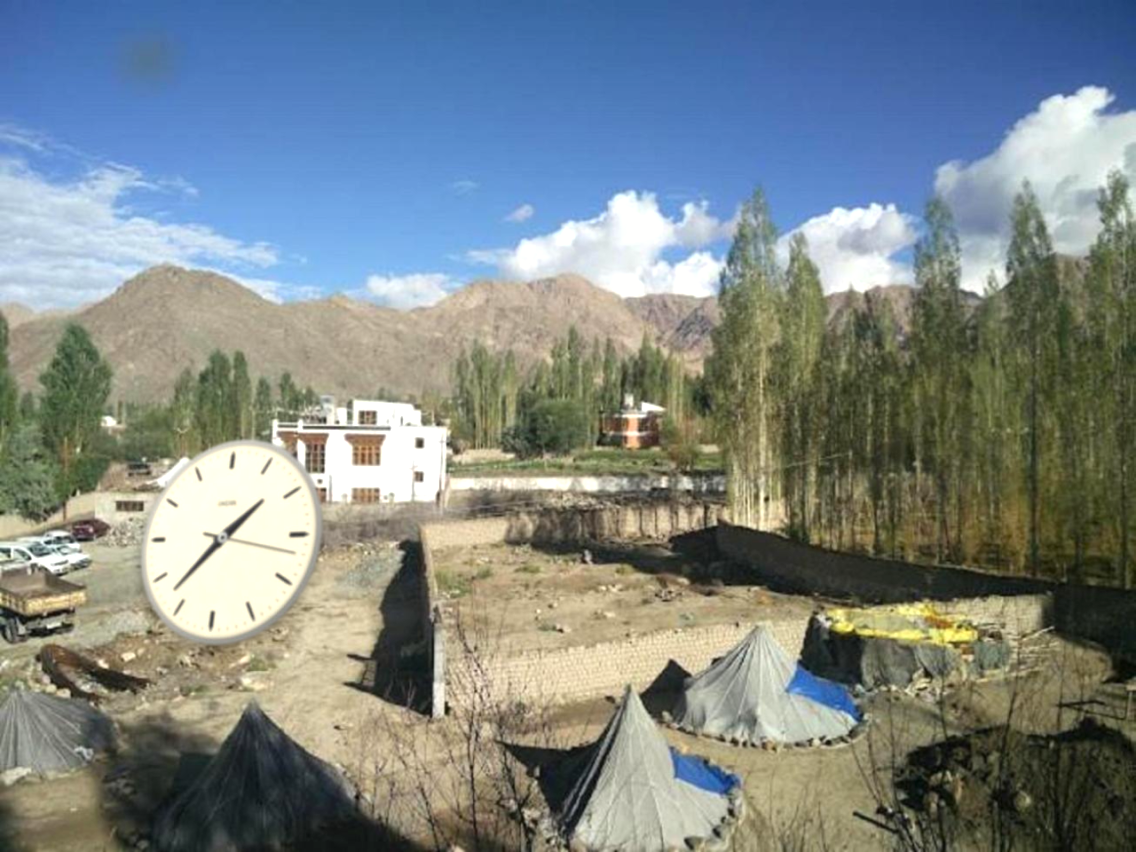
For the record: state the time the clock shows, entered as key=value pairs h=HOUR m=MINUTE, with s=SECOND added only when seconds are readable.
h=1 m=37 s=17
